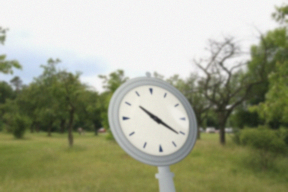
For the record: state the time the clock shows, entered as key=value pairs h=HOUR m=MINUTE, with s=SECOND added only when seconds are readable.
h=10 m=21
